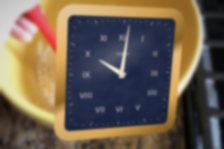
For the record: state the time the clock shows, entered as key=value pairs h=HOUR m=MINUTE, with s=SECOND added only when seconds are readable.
h=10 m=1
